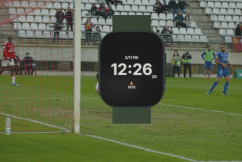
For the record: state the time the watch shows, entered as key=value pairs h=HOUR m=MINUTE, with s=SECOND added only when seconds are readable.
h=12 m=26
